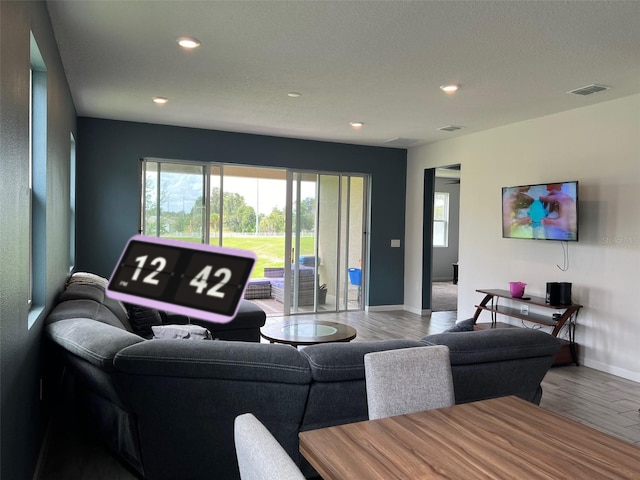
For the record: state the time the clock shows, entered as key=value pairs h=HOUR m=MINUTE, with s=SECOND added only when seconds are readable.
h=12 m=42
